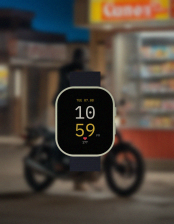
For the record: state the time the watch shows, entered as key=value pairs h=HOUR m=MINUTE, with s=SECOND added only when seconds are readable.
h=10 m=59
